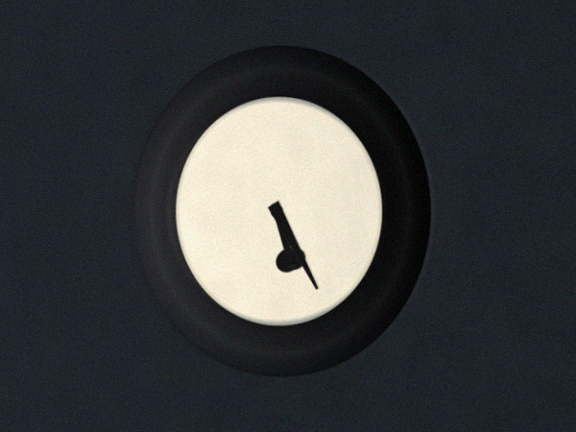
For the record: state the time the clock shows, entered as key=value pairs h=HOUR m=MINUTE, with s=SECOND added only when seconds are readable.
h=5 m=25
